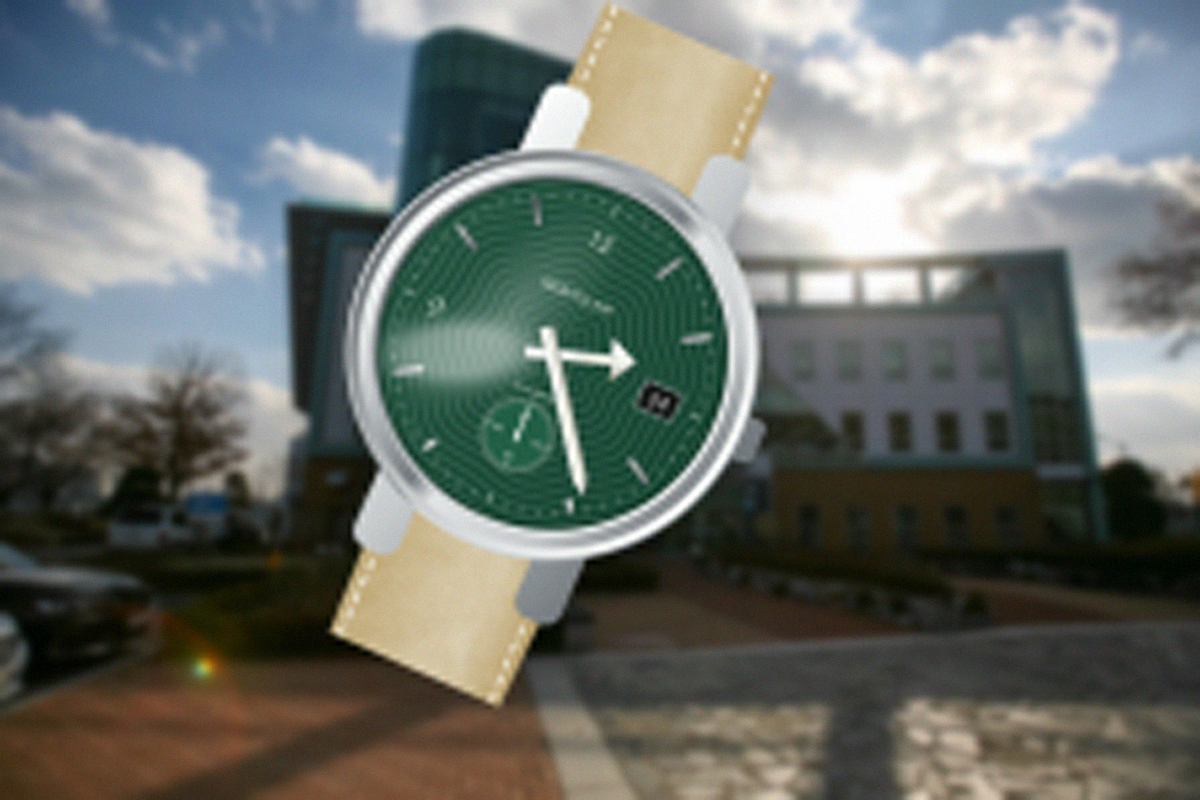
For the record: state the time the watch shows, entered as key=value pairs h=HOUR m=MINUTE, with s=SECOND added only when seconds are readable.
h=2 m=24
